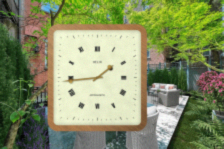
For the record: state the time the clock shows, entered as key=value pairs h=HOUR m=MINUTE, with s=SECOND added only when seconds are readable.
h=1 m=44
